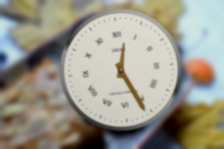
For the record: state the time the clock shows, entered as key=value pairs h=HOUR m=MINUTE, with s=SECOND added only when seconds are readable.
h=12 m=26
